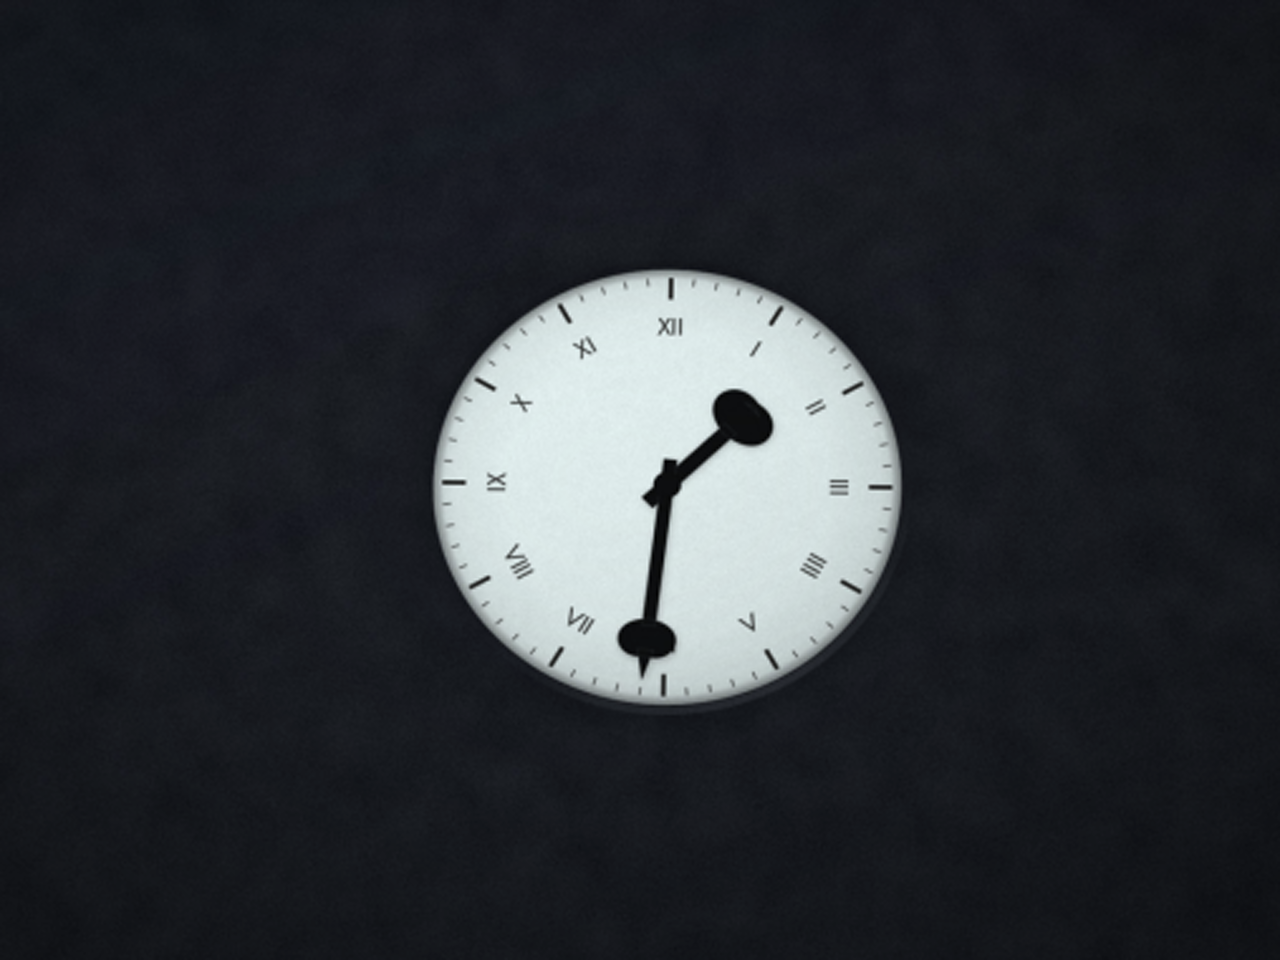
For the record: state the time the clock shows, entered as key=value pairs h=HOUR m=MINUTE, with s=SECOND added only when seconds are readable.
h=1 m=31
